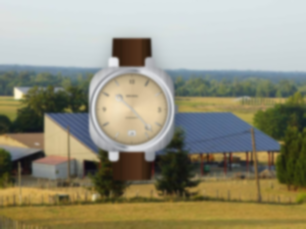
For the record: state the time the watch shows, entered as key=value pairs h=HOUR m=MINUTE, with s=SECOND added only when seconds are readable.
h=10 m=23
